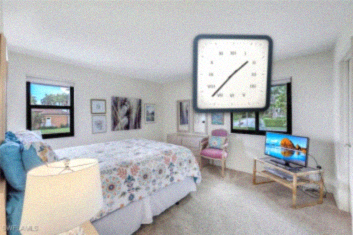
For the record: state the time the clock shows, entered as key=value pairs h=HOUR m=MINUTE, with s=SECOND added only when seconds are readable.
h=1 m=37
